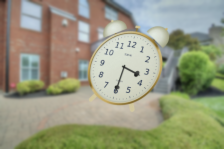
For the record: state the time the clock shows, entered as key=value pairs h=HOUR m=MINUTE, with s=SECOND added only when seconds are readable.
h=3 m=30
